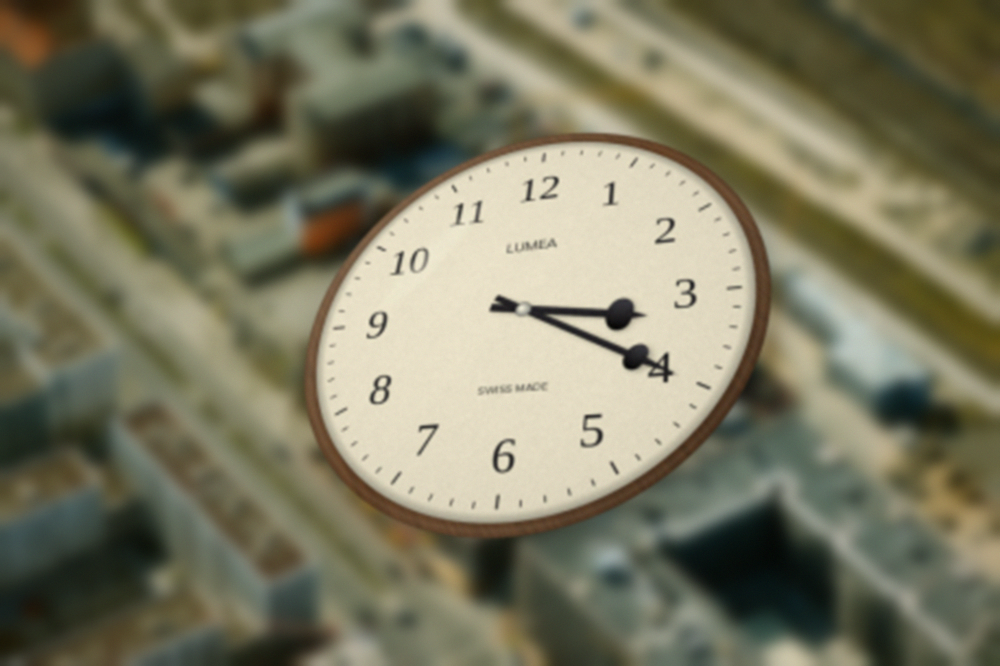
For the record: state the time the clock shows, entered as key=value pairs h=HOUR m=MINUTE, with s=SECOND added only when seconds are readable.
h=3 m=20
